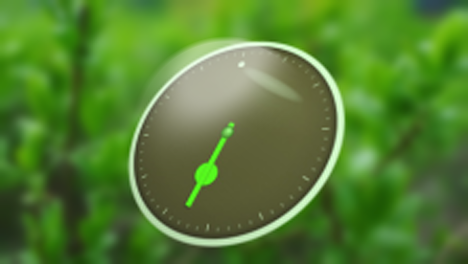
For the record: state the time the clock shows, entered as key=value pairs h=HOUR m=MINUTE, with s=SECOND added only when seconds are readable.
h=6 m=33
